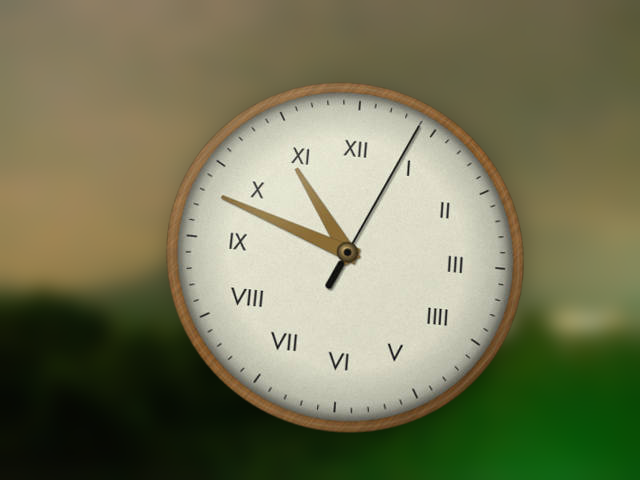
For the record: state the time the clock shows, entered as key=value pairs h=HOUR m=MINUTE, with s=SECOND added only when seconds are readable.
h=10 m=48 s=4
